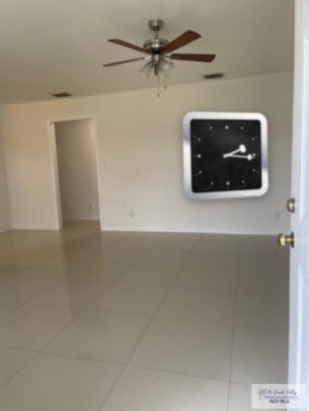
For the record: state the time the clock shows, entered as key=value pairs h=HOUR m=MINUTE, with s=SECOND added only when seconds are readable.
h=2 m=16
